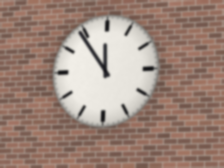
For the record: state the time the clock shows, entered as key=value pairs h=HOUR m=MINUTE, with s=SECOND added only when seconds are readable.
h=11 m=54
